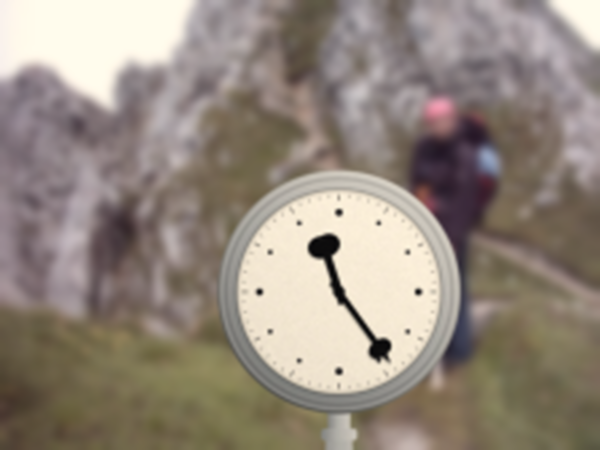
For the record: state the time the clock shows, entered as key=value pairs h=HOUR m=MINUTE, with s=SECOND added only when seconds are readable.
h=11 m=24
